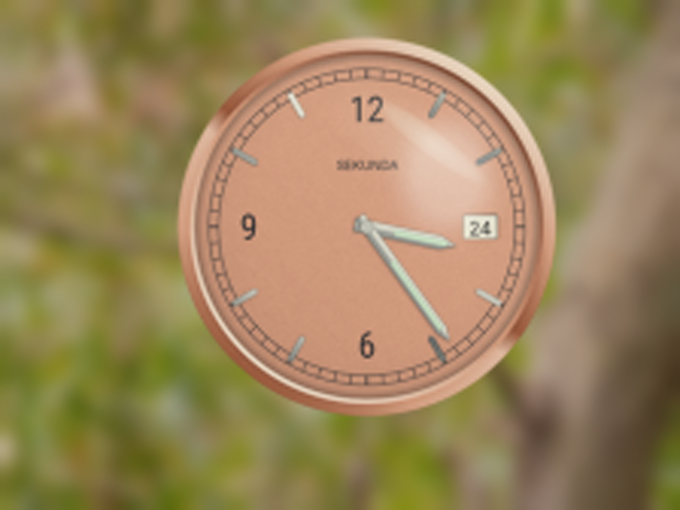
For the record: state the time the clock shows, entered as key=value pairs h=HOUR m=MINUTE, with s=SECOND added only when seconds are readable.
h=3 m=24
